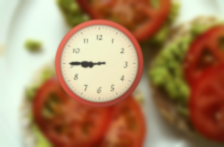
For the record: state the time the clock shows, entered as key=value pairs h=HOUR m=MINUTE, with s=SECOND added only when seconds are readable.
h=8 m=45
